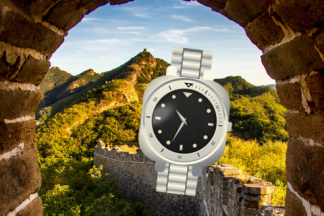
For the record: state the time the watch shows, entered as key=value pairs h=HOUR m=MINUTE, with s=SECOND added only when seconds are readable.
h=10 m=34
